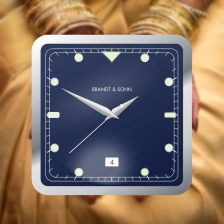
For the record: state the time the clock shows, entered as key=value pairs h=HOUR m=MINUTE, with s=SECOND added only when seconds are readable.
h=1 m=49 s=38
